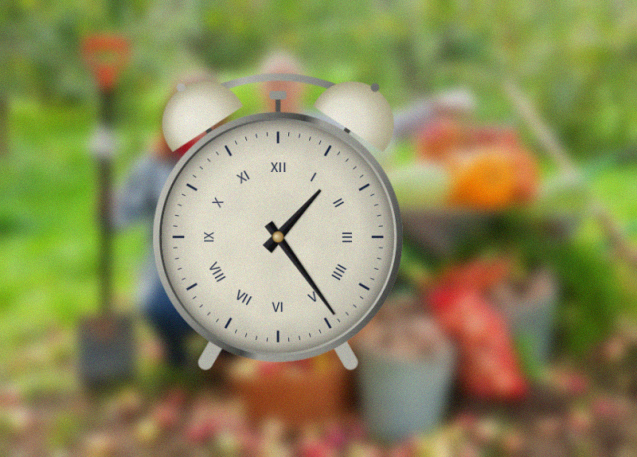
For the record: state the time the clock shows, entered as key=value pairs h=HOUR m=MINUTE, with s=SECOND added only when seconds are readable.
h=1 m=24
